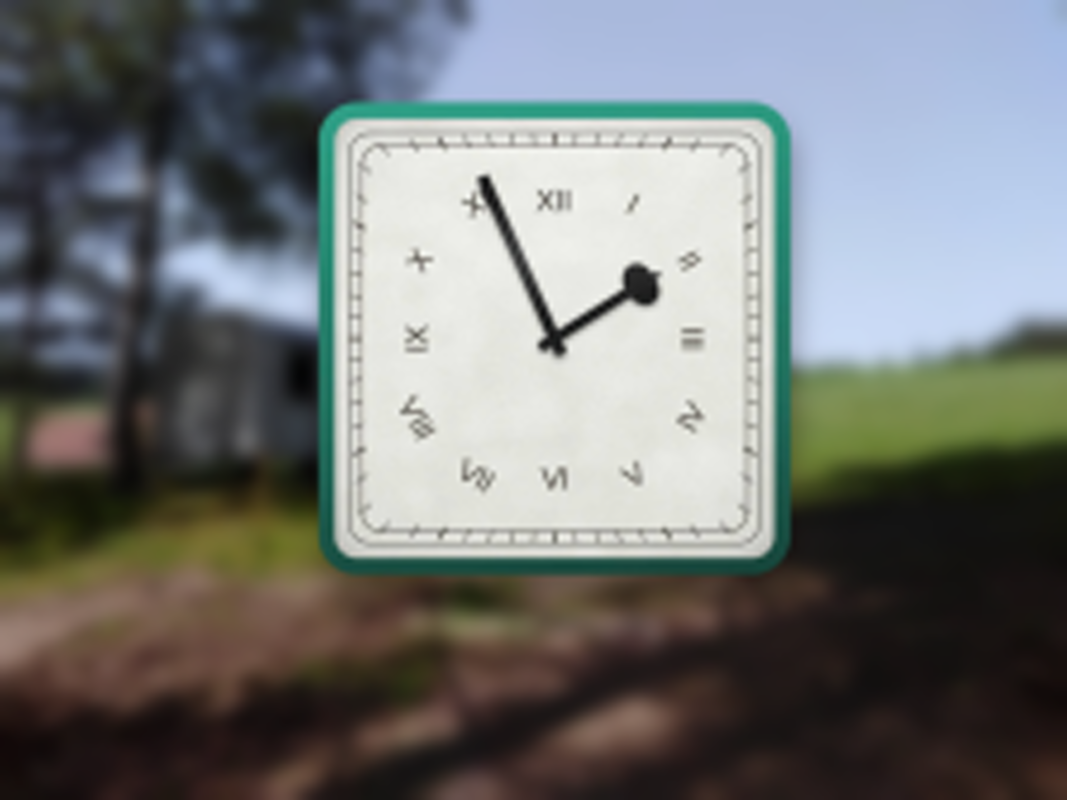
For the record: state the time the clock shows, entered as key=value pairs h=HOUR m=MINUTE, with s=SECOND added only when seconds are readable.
h=1 m=56
